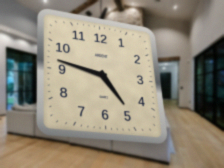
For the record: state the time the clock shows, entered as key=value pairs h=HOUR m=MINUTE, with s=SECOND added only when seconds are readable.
h=4 m=47
